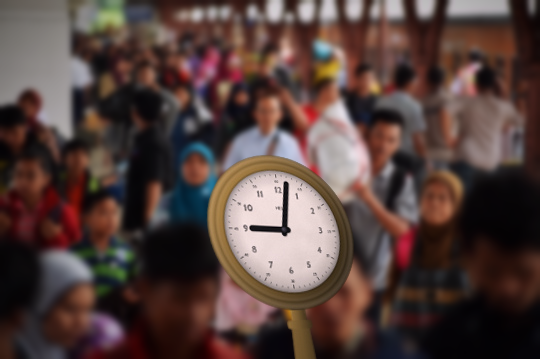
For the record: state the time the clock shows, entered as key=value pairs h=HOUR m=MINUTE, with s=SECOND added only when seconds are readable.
h=9 m=2
